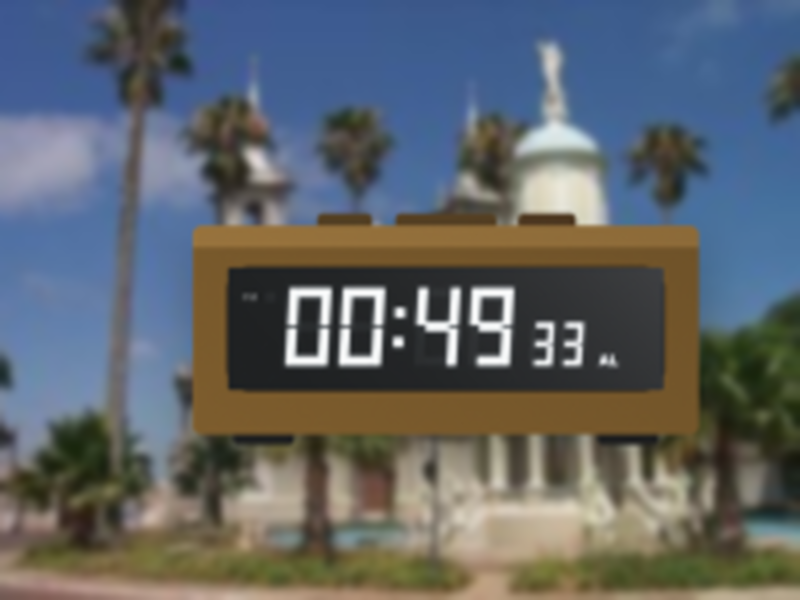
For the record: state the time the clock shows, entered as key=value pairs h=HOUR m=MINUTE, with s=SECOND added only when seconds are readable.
h=0 m=49 s=33
